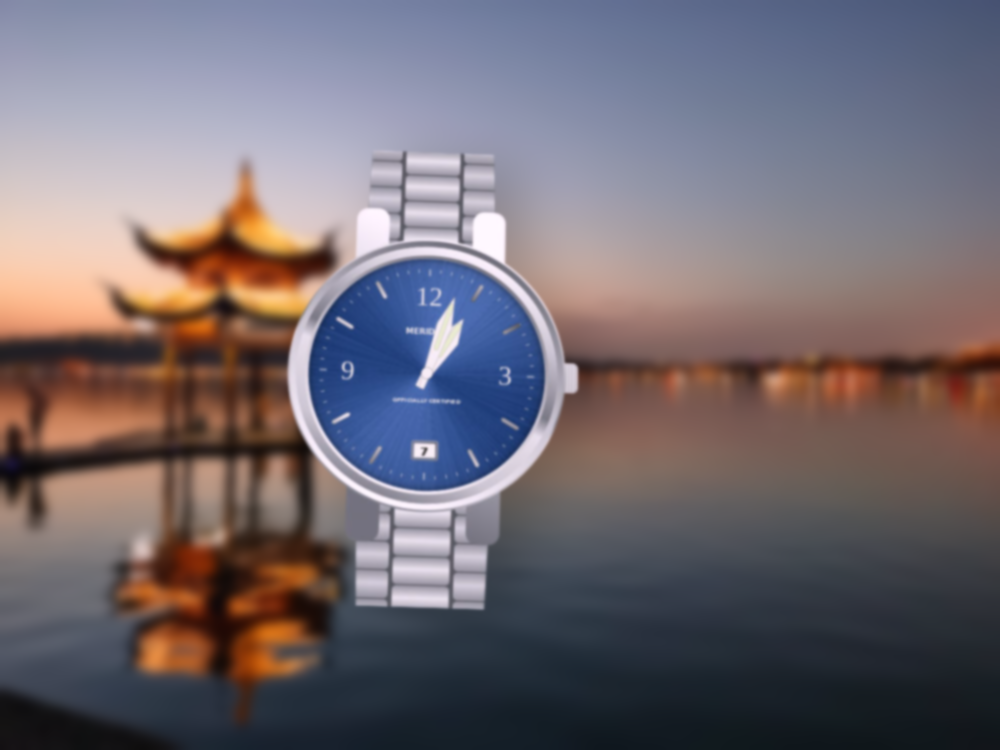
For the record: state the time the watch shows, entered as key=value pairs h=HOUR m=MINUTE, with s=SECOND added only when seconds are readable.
h=1 m=3
